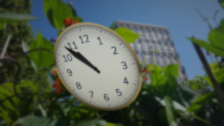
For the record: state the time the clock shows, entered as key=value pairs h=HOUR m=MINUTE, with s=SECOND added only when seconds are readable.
h=10 m=53
